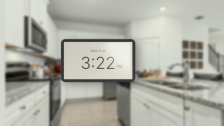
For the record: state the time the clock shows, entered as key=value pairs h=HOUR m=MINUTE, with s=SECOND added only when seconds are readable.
h=3 m=22
